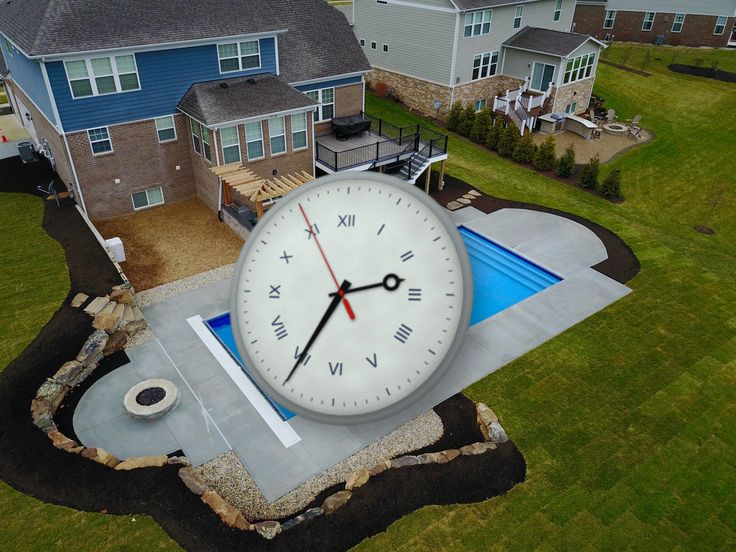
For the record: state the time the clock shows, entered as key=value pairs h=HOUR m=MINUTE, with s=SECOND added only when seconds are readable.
h=2 m=34 s=55
